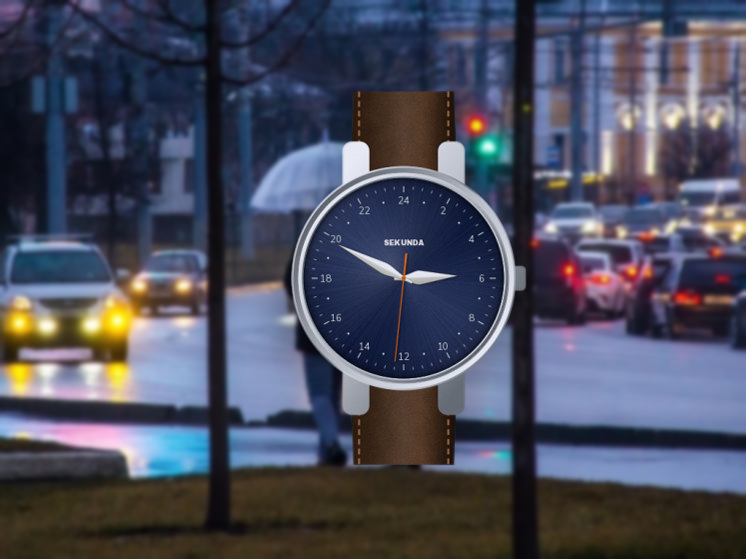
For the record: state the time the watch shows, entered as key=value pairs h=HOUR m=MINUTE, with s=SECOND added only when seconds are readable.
h=5 m=49 s=31
